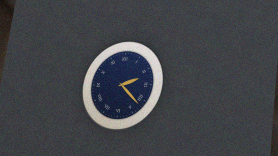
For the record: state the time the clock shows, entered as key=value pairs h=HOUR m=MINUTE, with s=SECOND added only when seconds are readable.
h=2 m=22
